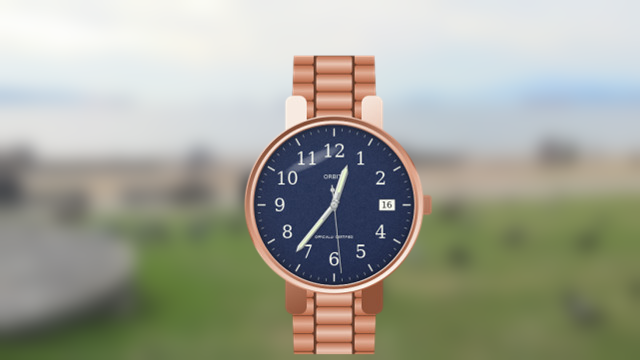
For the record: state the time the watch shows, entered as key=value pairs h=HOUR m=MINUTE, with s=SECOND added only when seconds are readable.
h=12 m=36 s=29
